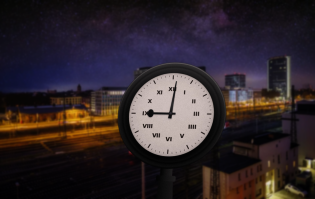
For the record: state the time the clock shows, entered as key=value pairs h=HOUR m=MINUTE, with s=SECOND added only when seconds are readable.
h=9 m=1
